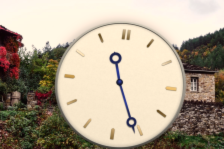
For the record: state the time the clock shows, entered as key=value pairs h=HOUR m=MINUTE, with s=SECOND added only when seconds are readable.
h=11 m=26
